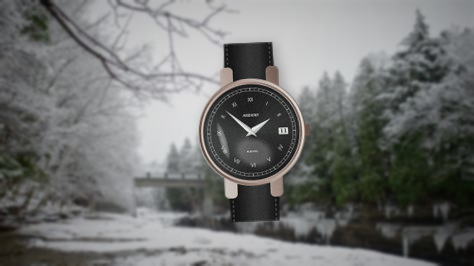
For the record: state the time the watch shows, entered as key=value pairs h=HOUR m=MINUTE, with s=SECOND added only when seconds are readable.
h=1 m=52
